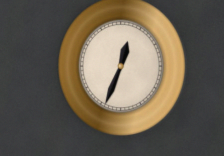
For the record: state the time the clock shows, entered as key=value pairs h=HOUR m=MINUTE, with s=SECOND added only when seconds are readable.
h=12 m=34
